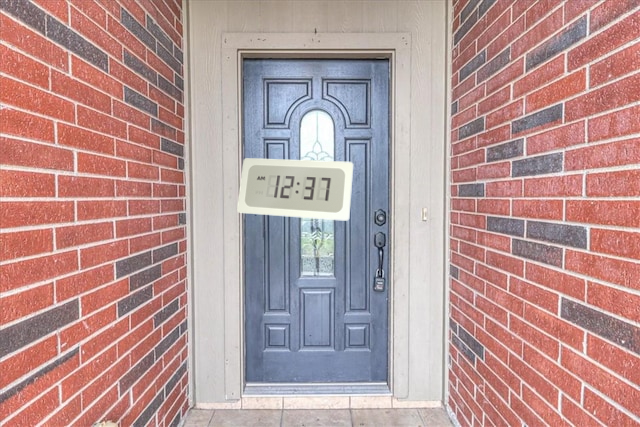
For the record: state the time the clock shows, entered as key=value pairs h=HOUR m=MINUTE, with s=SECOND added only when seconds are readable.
h=12 m=37
